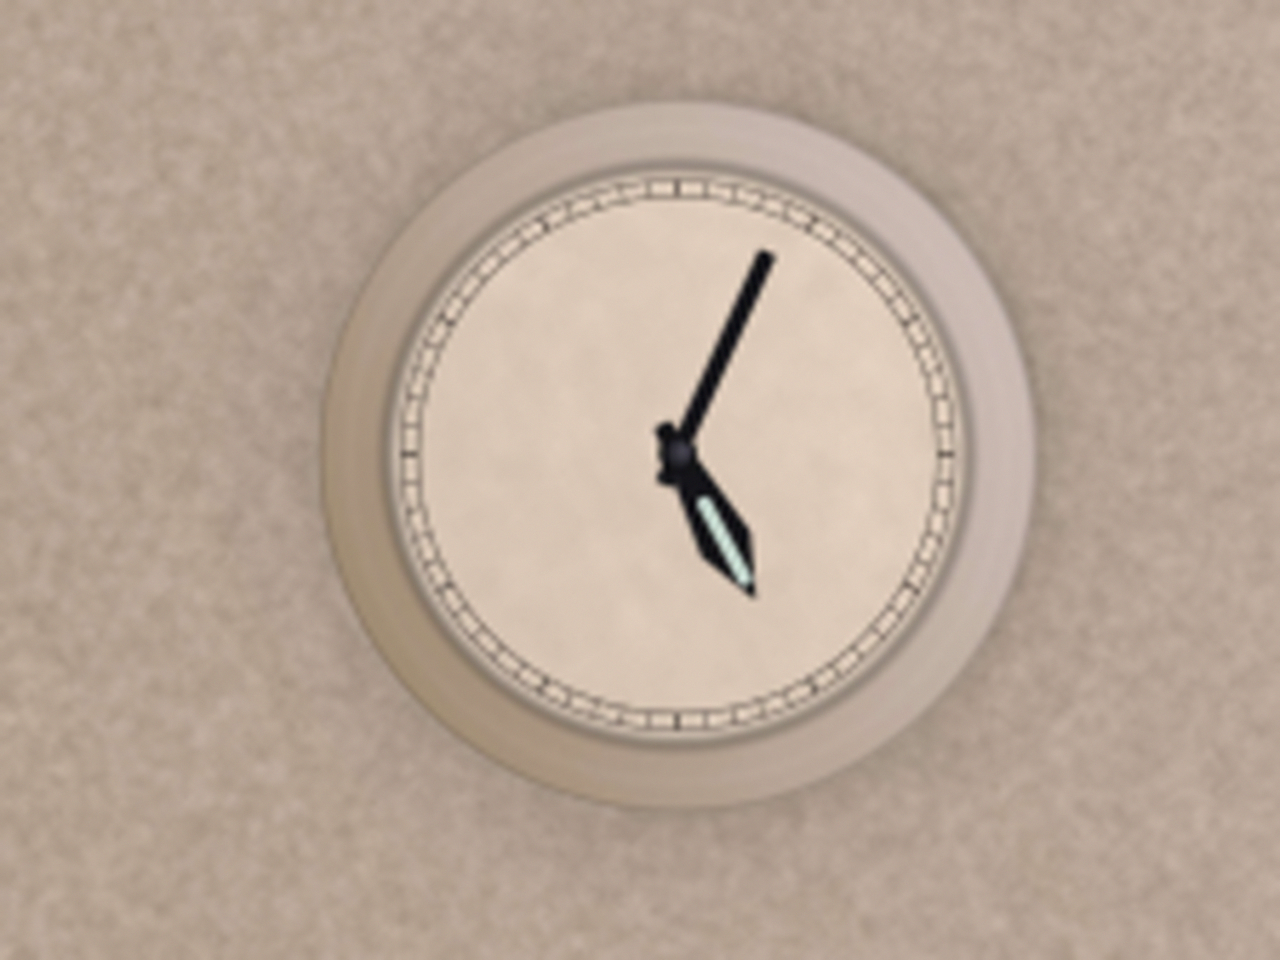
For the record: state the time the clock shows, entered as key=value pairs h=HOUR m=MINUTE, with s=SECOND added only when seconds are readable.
h=5 m=4
